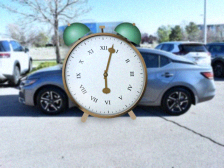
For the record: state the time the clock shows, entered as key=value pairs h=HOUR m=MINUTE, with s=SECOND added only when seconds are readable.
h=6 m=3
